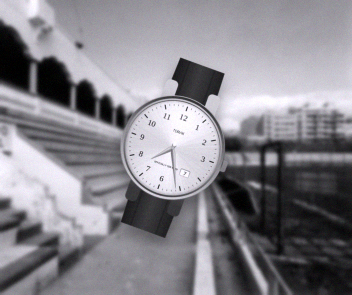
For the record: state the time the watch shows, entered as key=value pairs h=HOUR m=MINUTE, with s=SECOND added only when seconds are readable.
h=7 m=26
